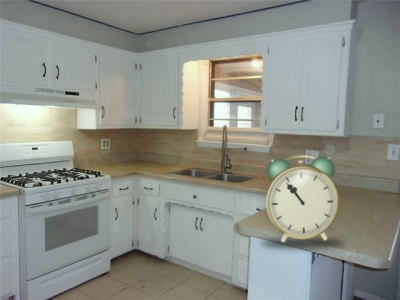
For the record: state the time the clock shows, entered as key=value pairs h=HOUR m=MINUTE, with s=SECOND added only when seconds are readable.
h=10 m=54
